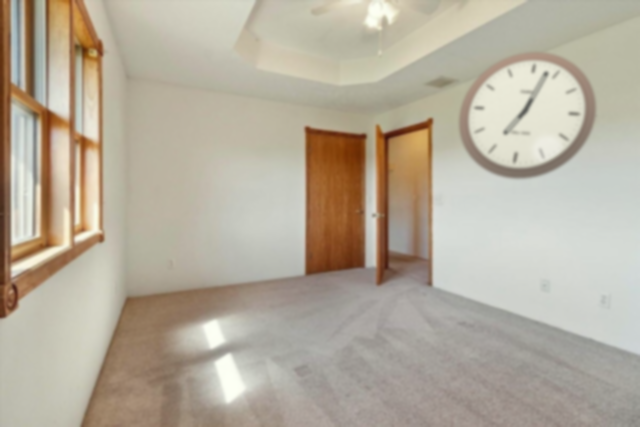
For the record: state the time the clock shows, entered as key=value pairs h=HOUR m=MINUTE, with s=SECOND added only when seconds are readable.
h=7 m=3
